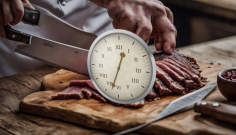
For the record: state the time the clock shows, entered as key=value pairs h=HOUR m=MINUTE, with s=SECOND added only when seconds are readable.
h=12 m=33
